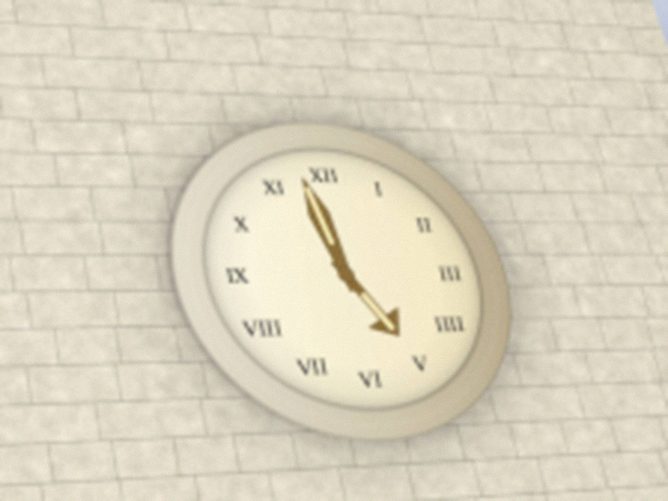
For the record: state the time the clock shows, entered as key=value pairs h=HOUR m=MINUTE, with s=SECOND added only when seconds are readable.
h=4 m=58
